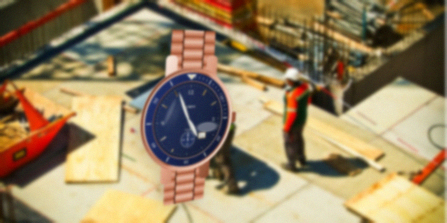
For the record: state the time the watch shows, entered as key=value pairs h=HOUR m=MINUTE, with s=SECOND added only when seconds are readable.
h=4 m=56
